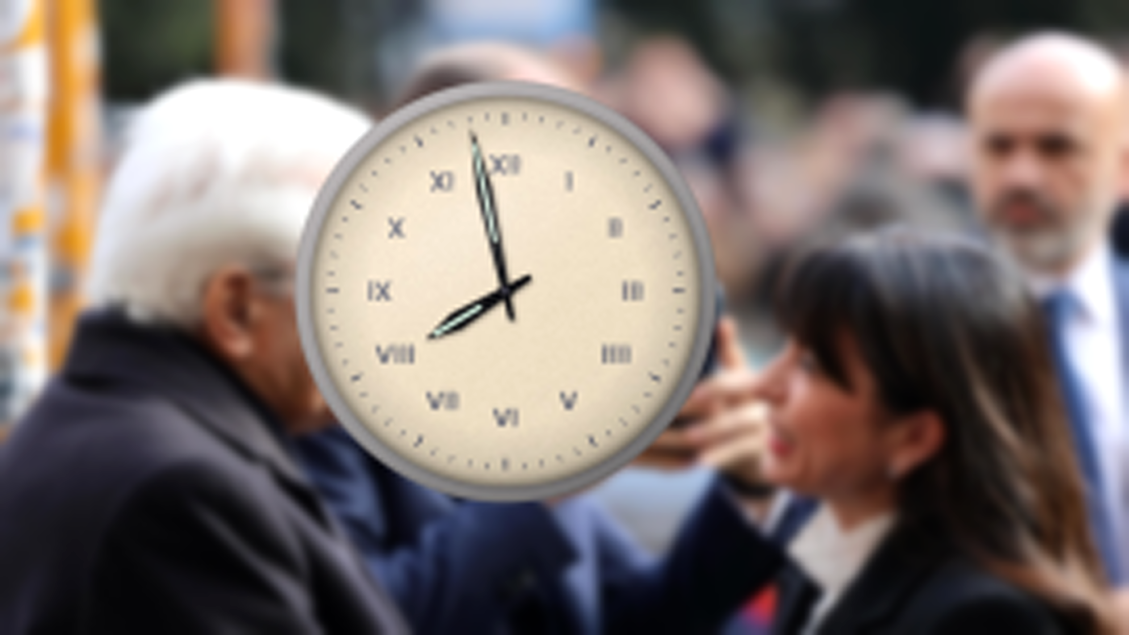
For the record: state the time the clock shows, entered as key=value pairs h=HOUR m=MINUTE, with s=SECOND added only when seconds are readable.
h=7 m=58
